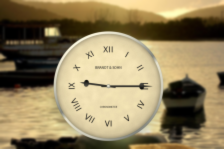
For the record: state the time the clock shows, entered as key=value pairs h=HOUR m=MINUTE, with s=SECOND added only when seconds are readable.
h=9 m=15
